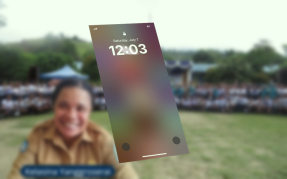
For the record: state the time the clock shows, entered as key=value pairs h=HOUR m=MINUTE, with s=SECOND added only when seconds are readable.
h=12 m=3
